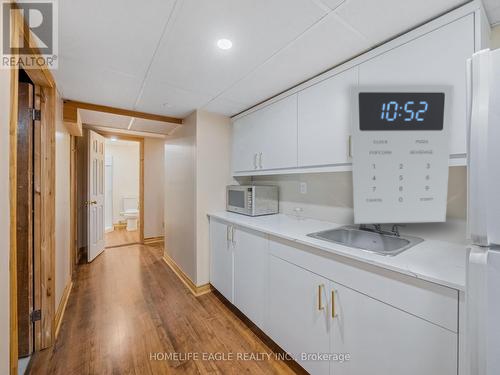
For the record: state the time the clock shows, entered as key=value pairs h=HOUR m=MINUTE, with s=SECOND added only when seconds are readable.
h=10 m=52
